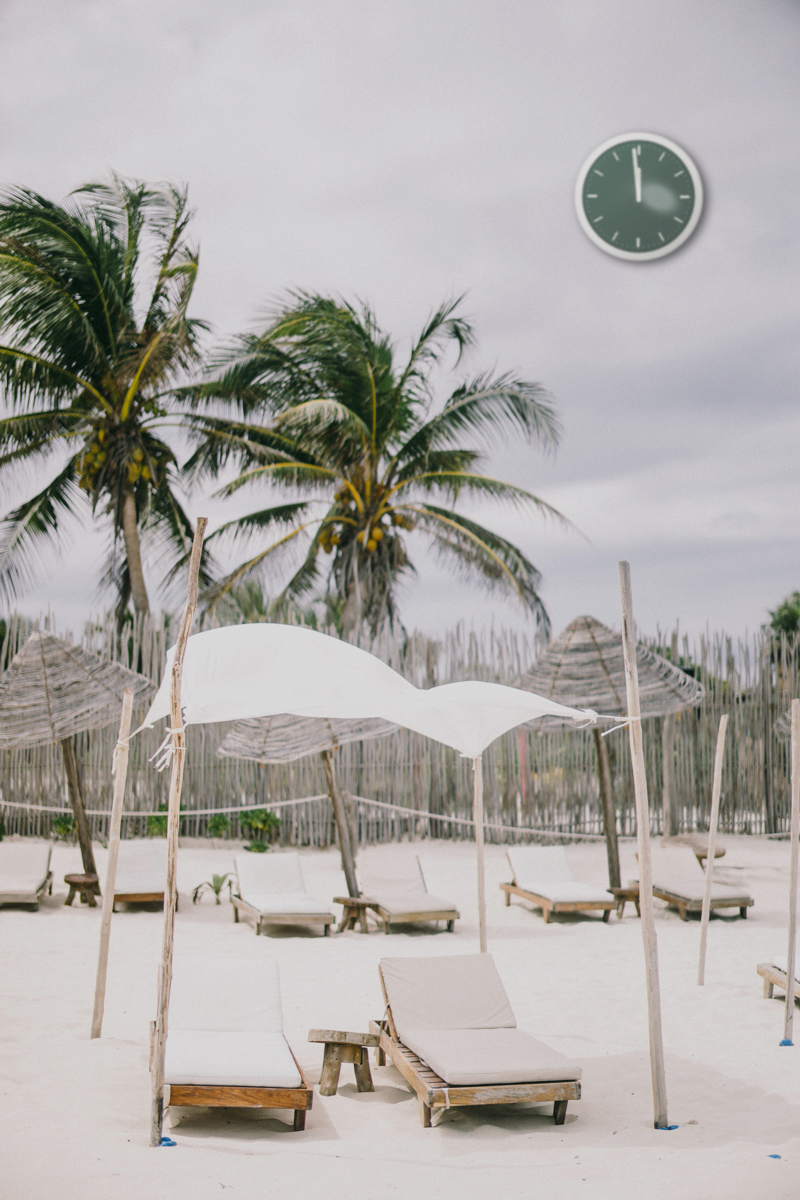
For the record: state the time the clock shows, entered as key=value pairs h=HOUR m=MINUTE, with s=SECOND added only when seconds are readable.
h=11 m=59
